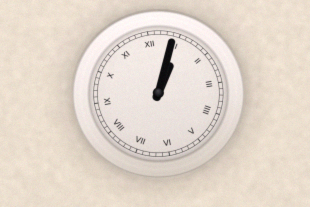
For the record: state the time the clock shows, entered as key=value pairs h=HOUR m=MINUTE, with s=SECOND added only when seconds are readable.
h=1 m=4
